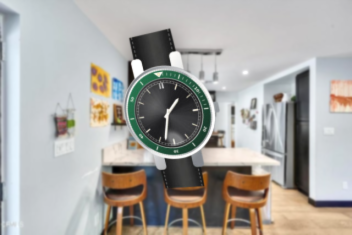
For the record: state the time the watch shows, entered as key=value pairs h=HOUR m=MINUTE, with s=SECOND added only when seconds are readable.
h=1 m=33
